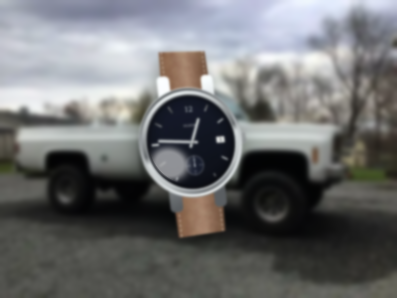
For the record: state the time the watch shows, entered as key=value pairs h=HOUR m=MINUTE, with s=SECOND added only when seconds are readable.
h=12 m=46
